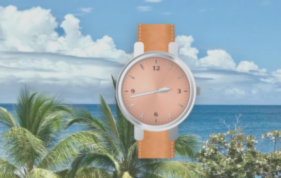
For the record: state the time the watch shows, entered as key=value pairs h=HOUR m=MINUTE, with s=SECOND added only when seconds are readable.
h=2 m=43
